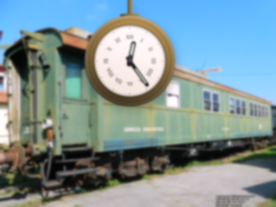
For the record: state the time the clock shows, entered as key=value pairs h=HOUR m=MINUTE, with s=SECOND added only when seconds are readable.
h=12 m=24
